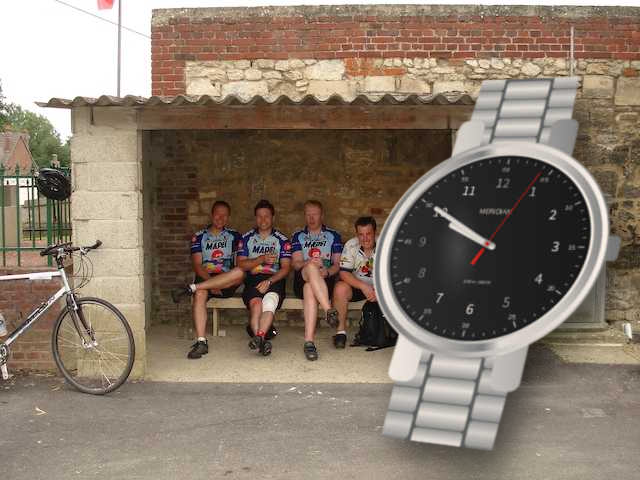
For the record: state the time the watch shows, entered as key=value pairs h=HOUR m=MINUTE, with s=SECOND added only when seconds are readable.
h=9 m=50 s=4
